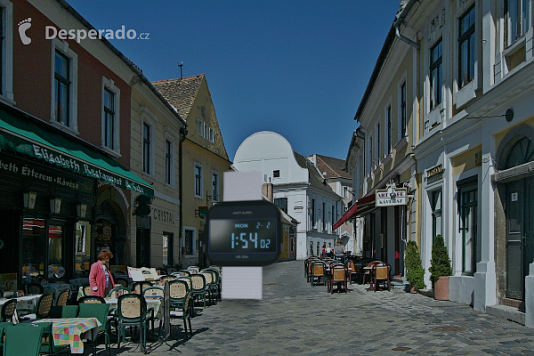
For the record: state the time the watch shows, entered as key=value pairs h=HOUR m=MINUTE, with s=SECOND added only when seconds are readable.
h=1 m=54 s=2
